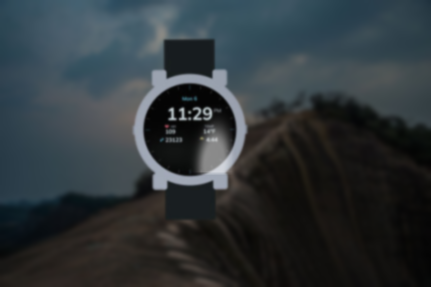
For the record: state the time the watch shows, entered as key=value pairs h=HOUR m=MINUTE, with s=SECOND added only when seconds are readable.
h=11 m=29
